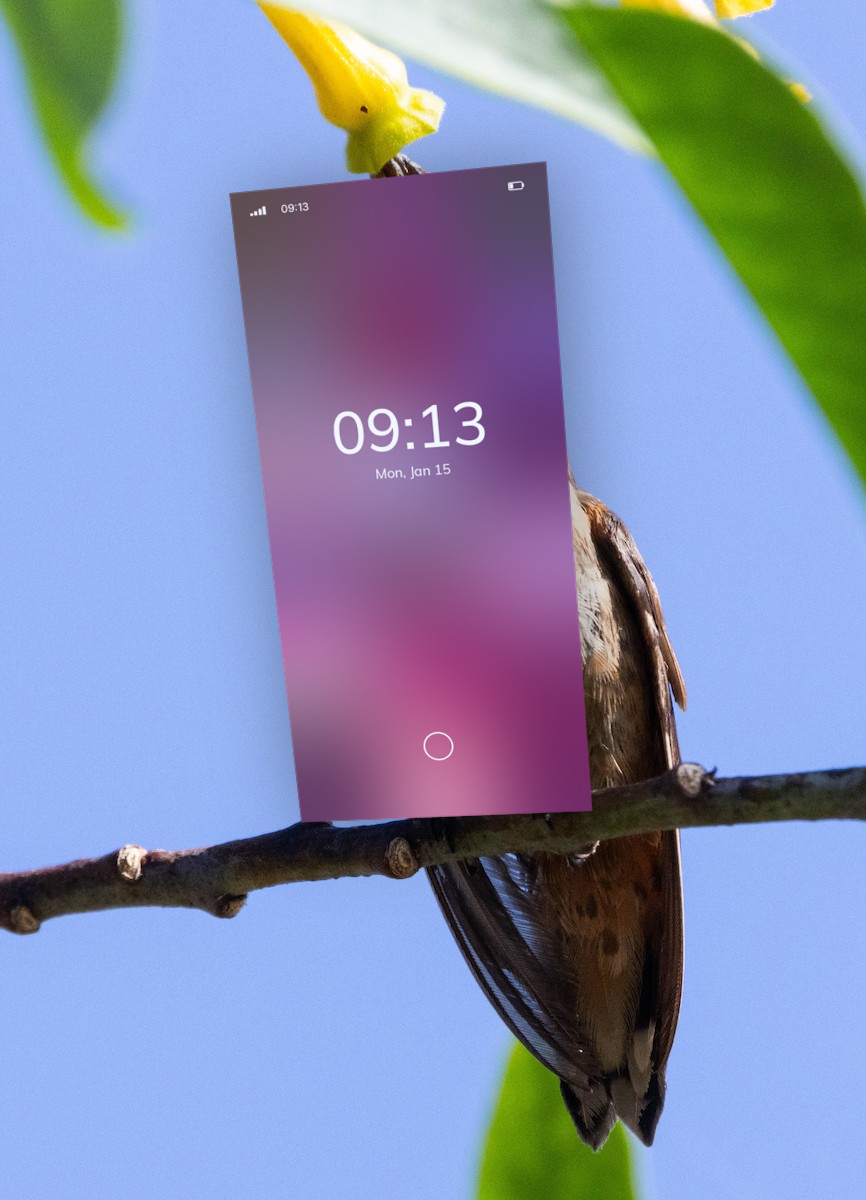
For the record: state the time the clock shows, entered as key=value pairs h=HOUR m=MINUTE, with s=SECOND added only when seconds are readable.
h=9 m=13
